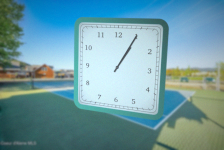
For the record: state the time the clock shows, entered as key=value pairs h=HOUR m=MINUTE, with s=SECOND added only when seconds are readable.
h=1 m=5
